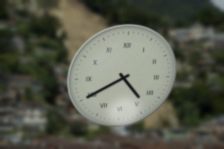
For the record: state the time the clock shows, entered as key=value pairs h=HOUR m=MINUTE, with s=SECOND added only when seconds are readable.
h=4 m=40
